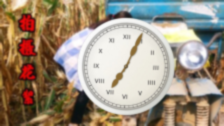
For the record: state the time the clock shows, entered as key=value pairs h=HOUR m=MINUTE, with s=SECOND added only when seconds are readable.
h=7 m=4
